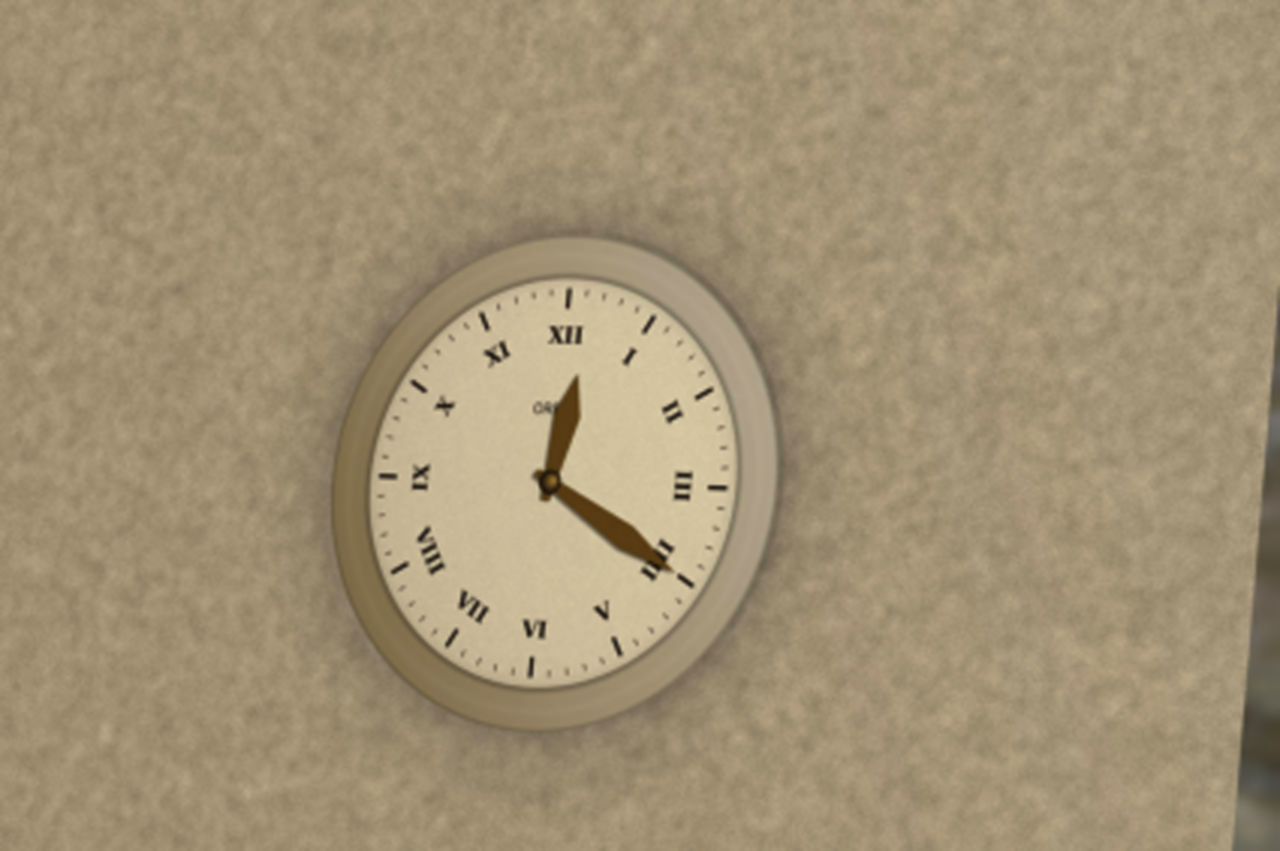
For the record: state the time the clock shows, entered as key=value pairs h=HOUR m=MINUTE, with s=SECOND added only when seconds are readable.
h=12 m=20
